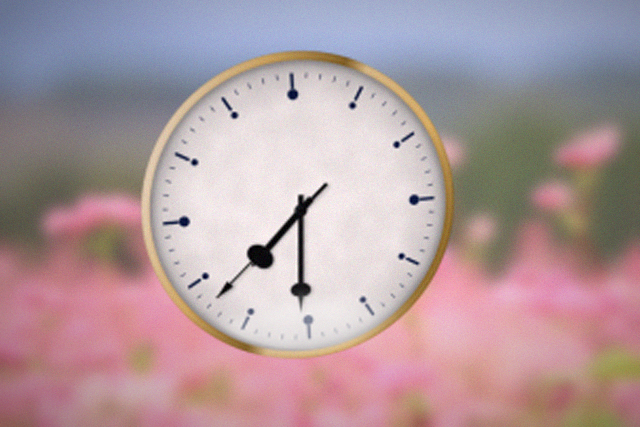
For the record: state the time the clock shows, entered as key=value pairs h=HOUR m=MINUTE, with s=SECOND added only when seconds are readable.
h=7 m=30 s=38
